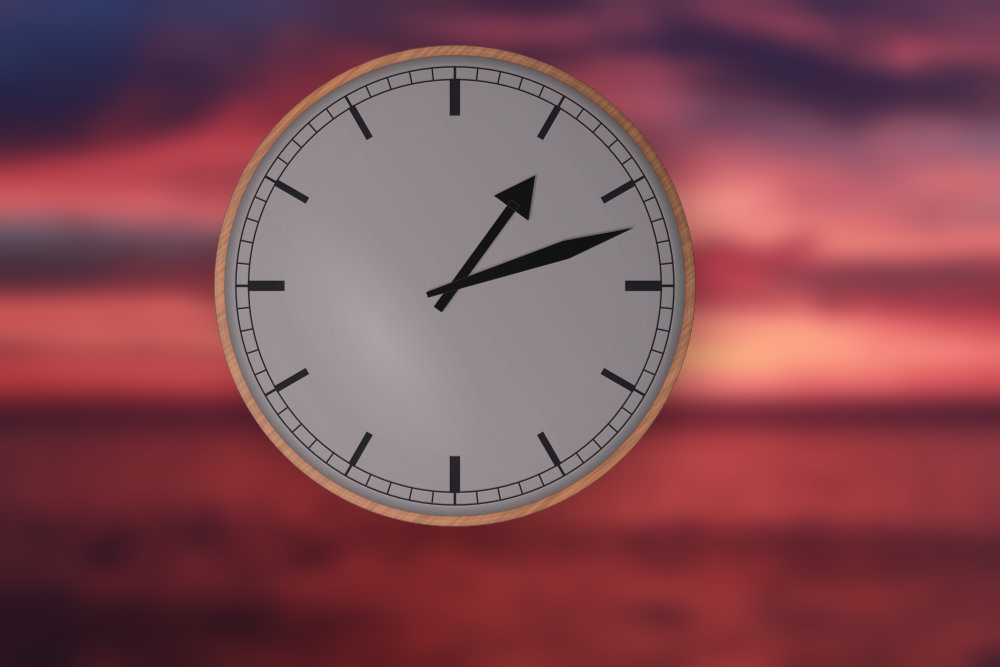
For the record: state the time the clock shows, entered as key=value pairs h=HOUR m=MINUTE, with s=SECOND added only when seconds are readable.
h=1 m=12
